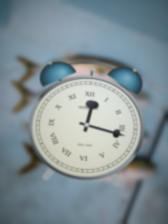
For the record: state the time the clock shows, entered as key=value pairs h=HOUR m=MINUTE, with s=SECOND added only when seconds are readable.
h=12 m=17
